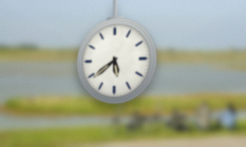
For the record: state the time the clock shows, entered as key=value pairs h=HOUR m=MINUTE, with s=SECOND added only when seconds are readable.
h=5 m=39
